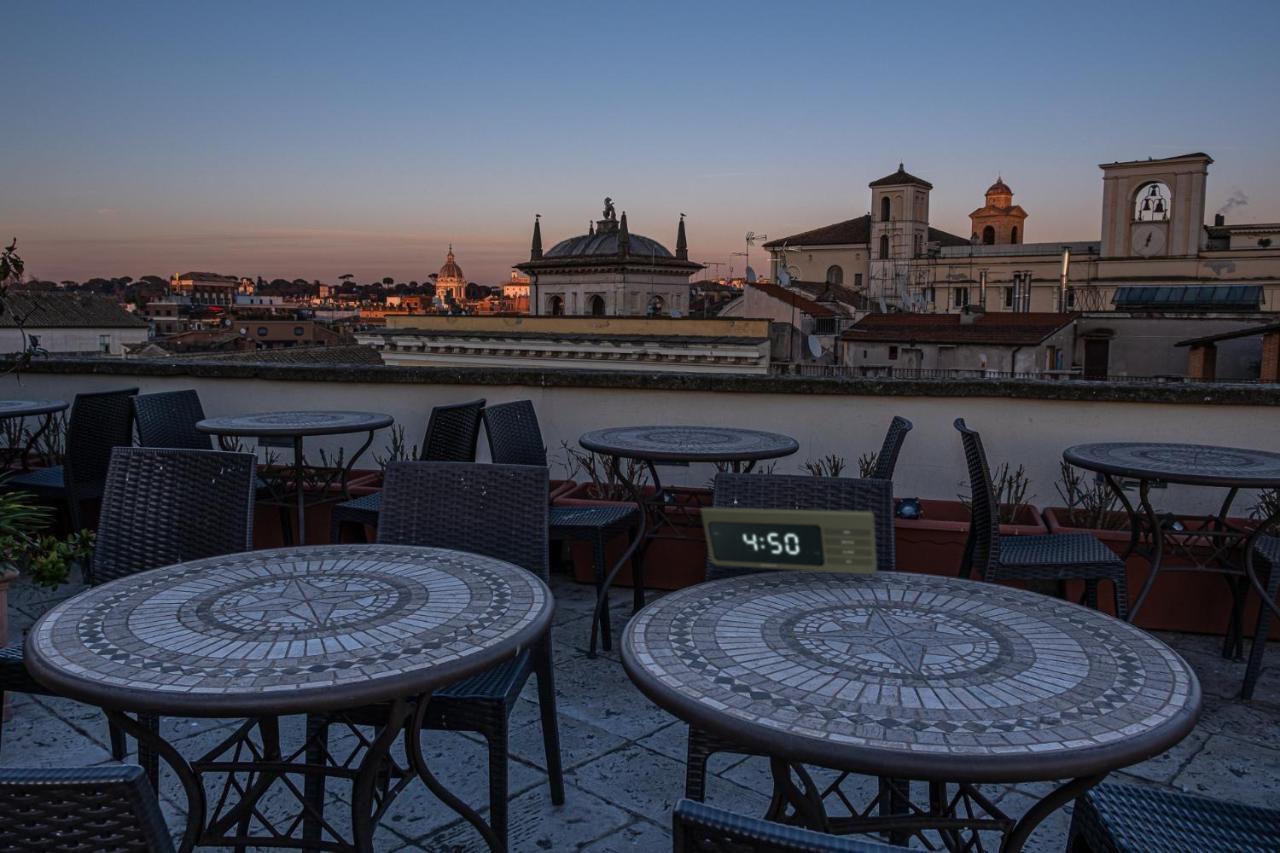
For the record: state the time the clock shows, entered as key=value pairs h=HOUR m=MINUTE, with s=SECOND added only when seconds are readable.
h=4 m=50
